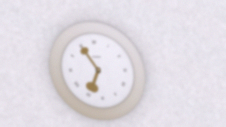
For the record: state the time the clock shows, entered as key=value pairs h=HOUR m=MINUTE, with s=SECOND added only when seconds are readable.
h=6 m=55
